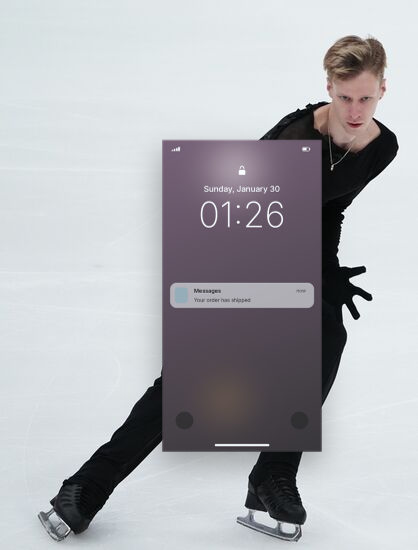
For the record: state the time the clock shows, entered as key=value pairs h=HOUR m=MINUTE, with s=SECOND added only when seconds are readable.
h=1 m=26
